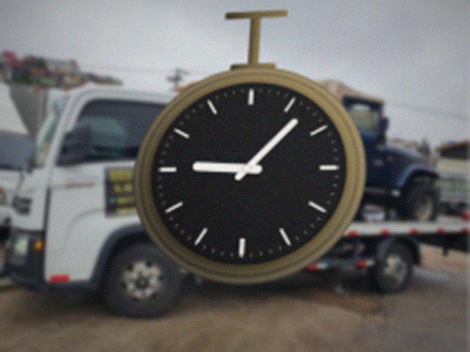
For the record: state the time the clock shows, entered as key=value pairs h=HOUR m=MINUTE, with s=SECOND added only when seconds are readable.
h=9 m=7
